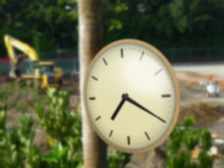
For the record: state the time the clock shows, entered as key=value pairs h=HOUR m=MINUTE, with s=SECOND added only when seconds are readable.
h=7 m=20
